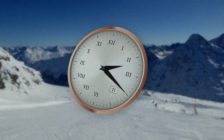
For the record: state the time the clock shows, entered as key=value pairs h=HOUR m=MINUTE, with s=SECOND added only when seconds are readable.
h=2 m=20
